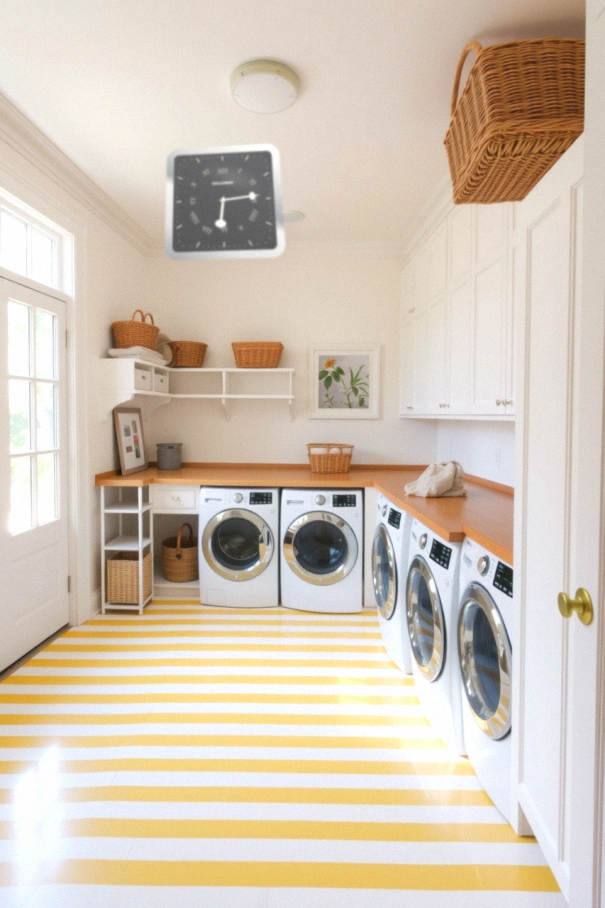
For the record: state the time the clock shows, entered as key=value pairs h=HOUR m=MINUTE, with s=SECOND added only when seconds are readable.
h=6 m=14
